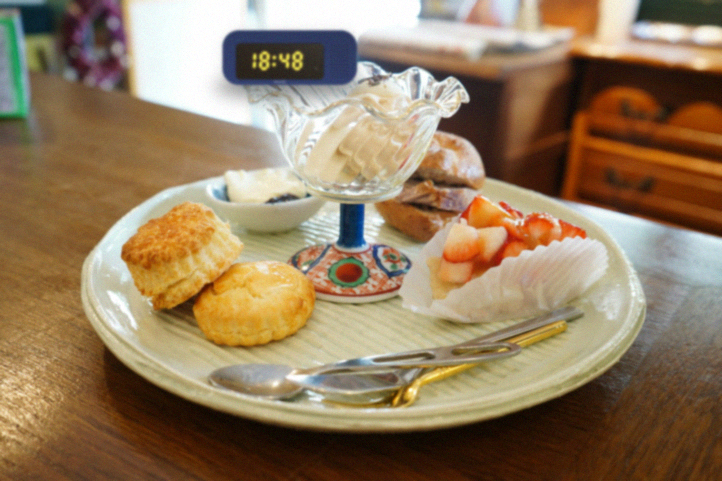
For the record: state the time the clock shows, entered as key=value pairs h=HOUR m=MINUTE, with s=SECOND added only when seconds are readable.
h=18 m=48
